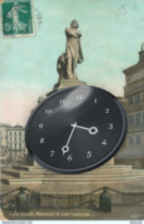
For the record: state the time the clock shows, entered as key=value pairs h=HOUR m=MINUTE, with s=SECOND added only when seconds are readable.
h=3 m=32
